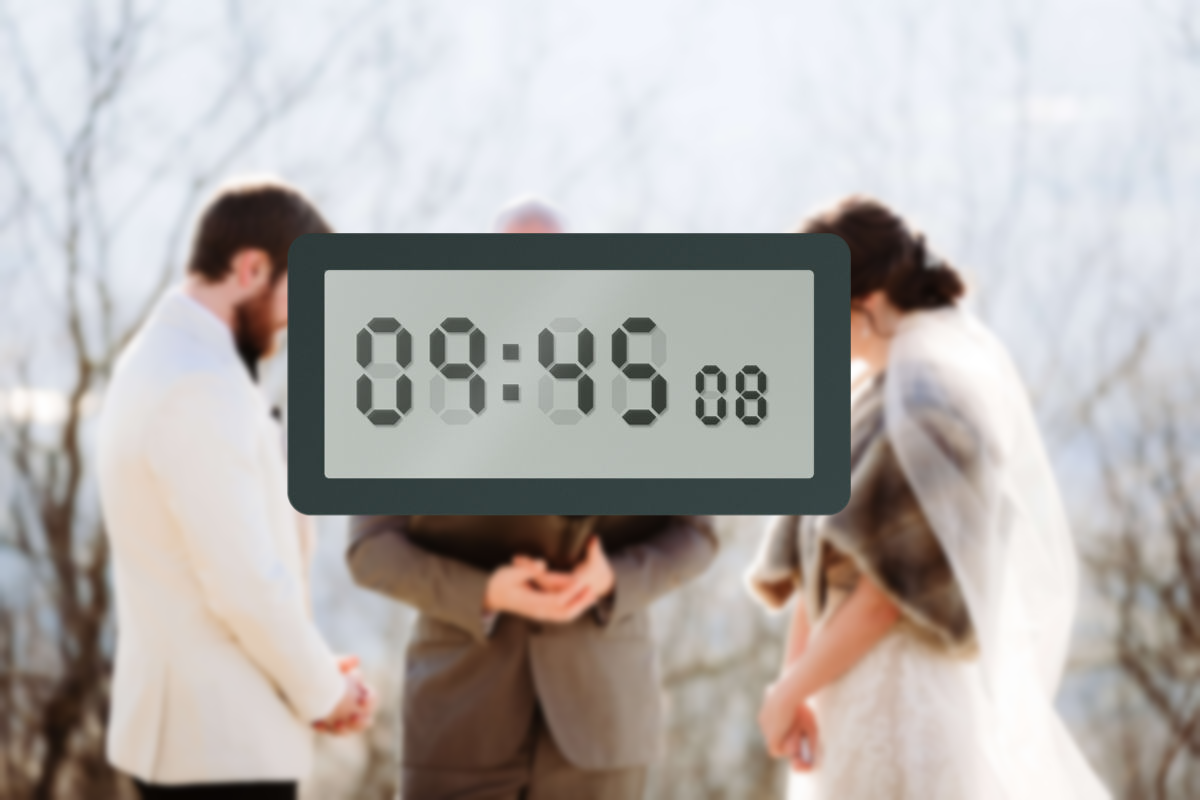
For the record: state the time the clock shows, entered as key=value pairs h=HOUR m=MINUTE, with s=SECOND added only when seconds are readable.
h=9 m=45 s=8
